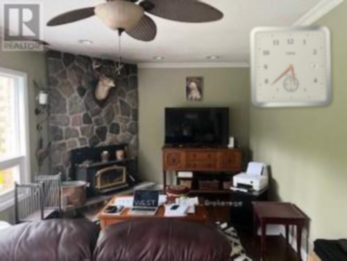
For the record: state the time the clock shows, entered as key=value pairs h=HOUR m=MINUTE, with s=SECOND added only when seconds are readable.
h=5 m=38
